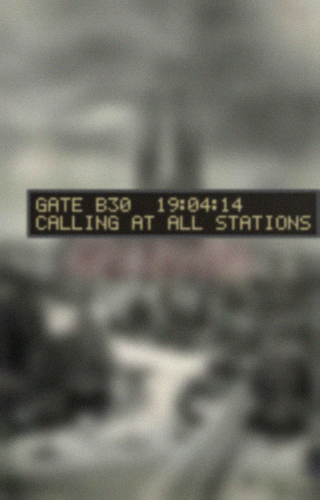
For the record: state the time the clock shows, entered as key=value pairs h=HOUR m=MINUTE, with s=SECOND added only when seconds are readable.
h=19 m=4 s=14
